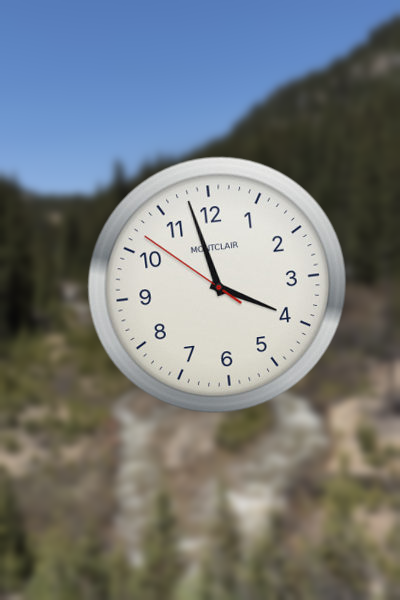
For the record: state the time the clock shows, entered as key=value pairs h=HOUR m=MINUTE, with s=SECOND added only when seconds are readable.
h=3 m=57 s=52
